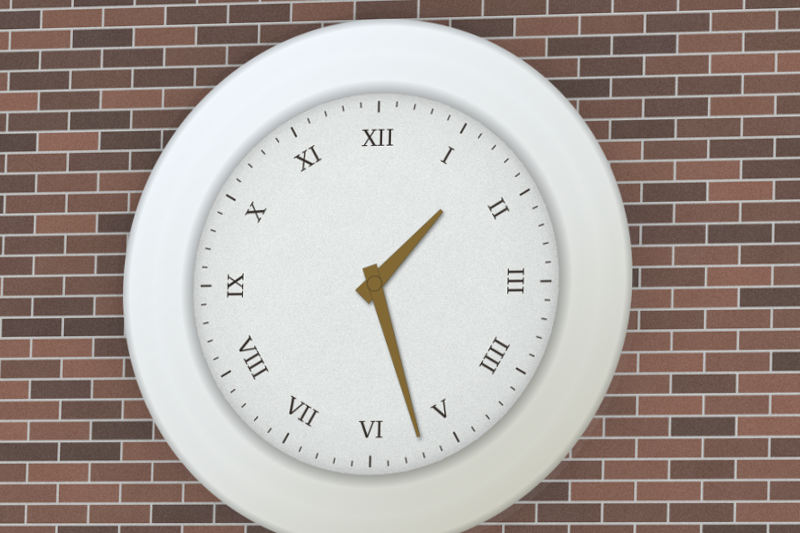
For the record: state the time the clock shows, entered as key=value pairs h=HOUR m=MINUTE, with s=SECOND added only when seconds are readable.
h=1 m=27
